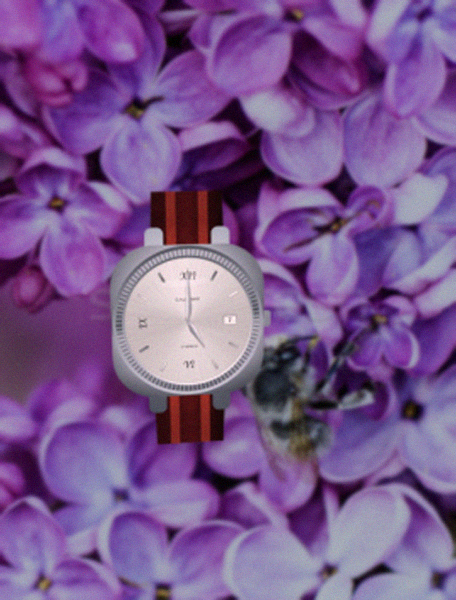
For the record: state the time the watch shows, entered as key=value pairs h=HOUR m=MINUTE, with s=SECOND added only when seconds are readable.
h=5 m=0
